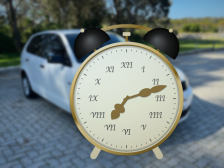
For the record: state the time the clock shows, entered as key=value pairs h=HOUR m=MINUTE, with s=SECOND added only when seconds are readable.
h=7 m=12
